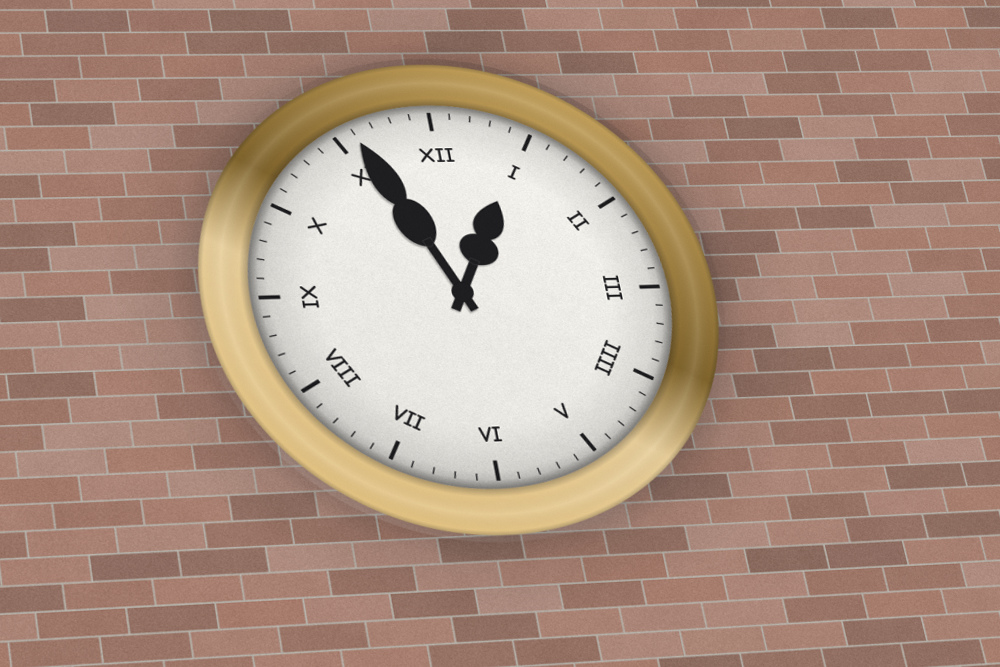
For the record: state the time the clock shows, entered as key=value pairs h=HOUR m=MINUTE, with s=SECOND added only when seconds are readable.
h=12 m=56
